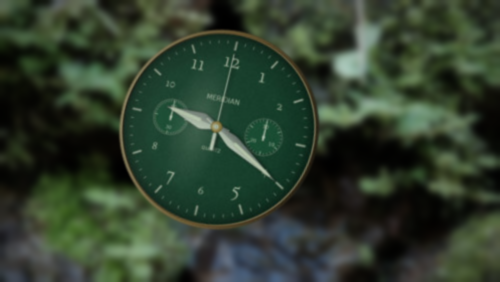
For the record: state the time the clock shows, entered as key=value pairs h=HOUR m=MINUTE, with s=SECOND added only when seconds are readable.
h=9 m=20
